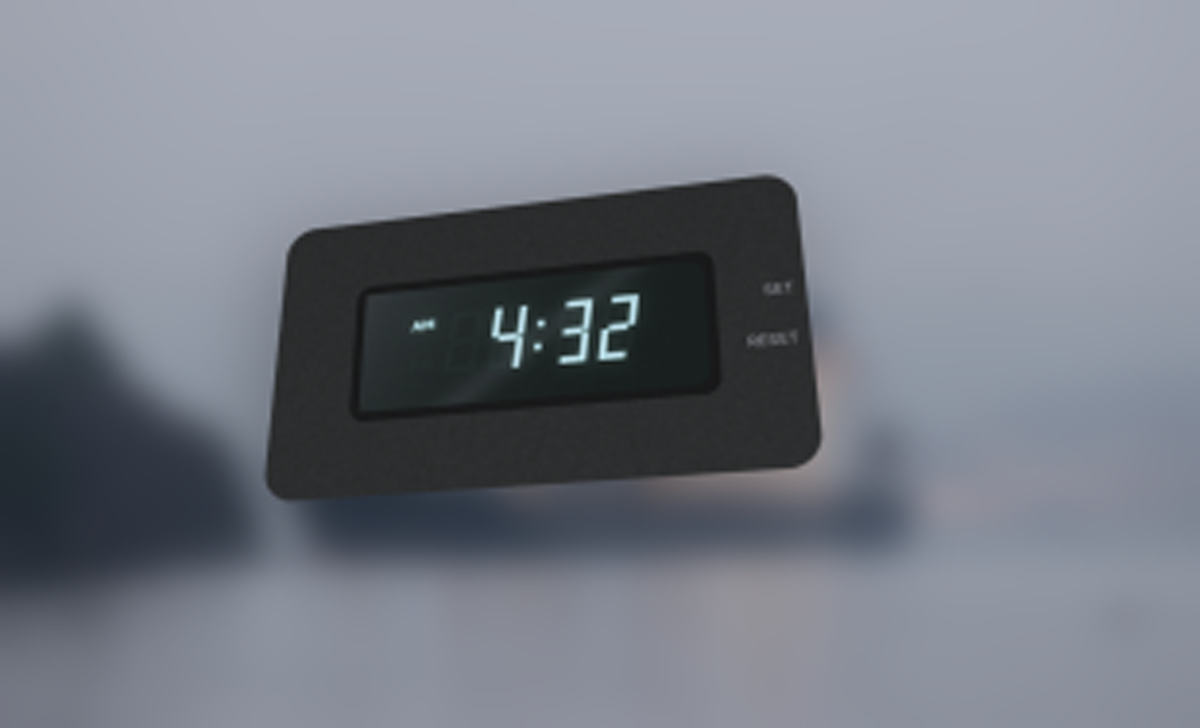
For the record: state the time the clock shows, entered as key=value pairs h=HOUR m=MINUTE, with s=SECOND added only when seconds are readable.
h=4 m=32
